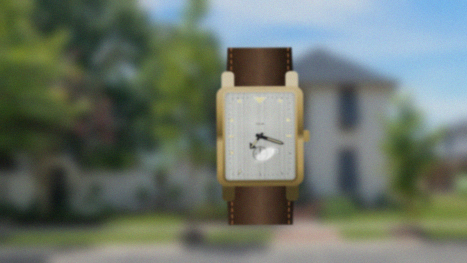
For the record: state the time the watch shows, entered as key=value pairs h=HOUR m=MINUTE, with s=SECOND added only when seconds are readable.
h=7 m=18
